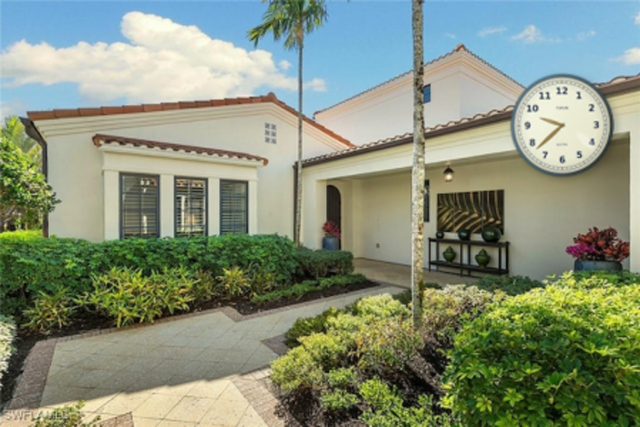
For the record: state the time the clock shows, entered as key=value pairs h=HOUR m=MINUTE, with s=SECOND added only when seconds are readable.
h=9 m=38
